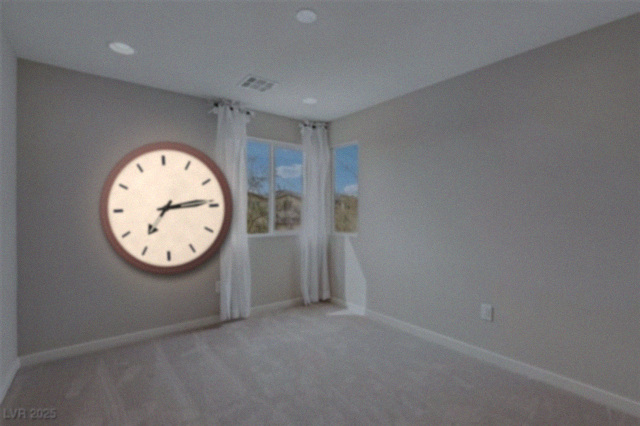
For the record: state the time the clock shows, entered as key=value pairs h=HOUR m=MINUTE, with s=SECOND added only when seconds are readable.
h=7 m=14
